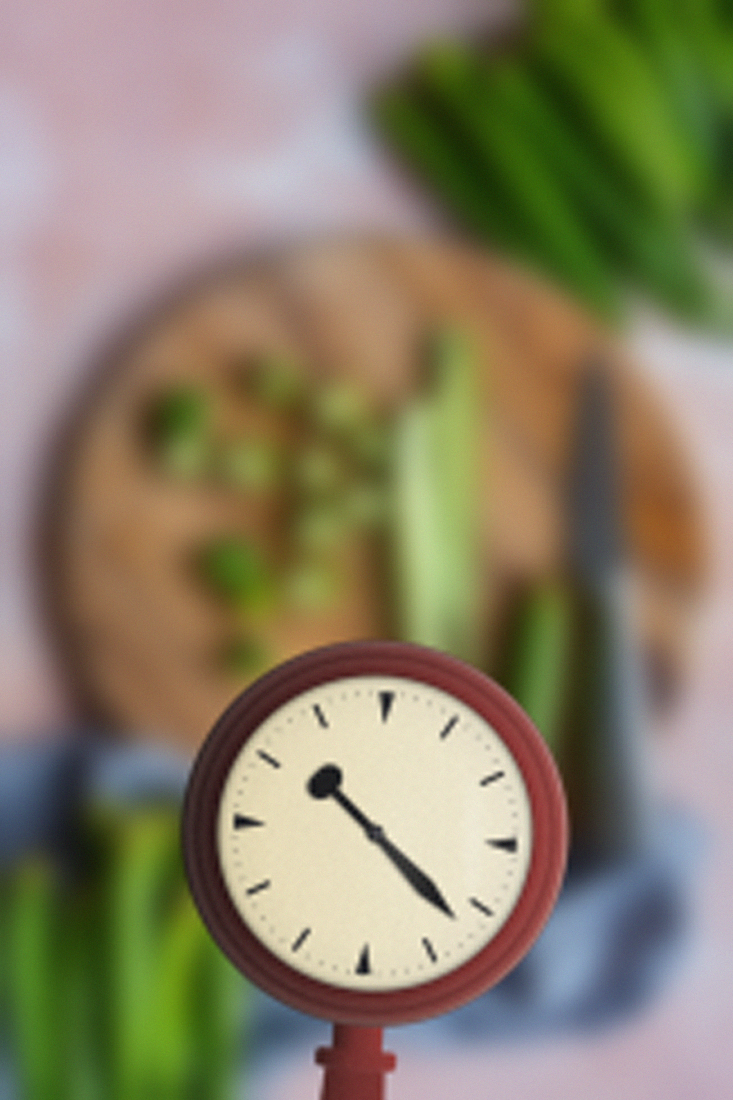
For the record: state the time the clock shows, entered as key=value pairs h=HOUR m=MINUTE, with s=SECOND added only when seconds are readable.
h=10 m=22
